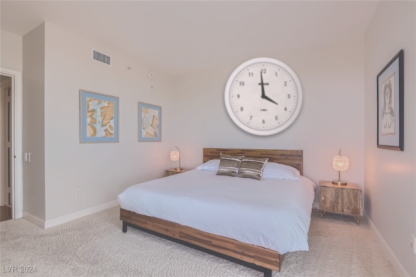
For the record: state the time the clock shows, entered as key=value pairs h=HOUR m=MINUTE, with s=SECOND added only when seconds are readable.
h=3 m=59
